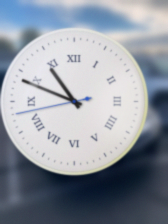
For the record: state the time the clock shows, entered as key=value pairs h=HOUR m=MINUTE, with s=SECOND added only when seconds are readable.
h=10 m=48 s=43
